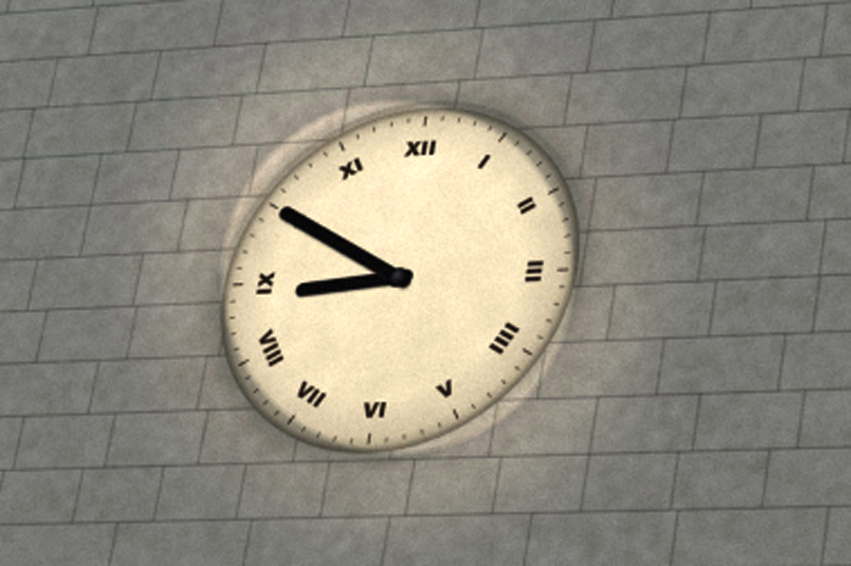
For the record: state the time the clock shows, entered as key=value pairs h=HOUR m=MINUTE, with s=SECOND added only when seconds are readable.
h=8 m=50
